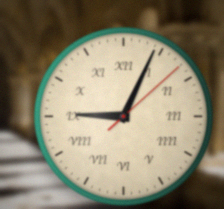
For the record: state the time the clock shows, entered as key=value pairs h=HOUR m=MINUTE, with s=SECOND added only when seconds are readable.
h=9 m=4 s=8
